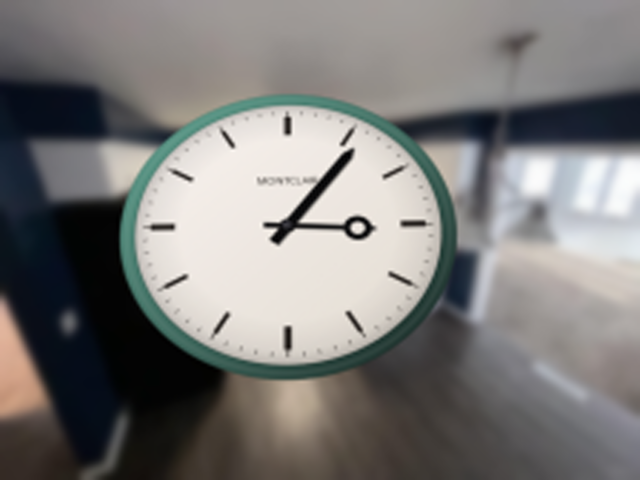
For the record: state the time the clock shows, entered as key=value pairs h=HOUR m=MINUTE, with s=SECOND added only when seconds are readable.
h=3 m=6
